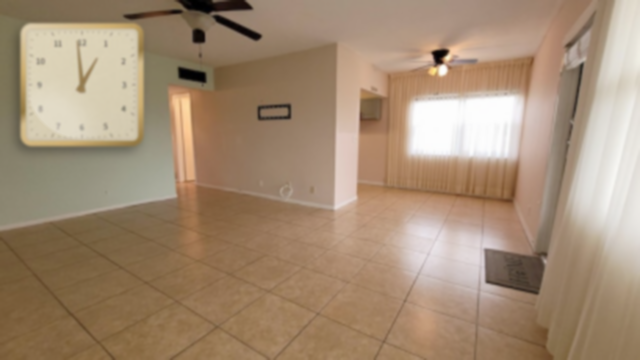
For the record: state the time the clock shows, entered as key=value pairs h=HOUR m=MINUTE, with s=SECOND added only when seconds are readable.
h=12 m=59
